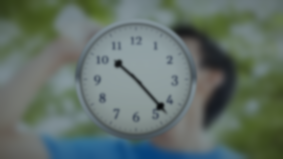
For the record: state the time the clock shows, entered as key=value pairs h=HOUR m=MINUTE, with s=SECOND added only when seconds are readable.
h=10 m=23
